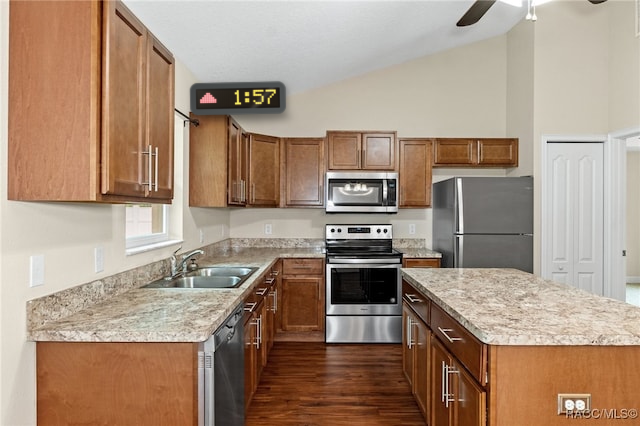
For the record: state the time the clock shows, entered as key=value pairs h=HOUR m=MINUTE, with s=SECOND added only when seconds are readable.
h=1 m=57
